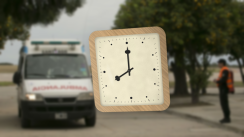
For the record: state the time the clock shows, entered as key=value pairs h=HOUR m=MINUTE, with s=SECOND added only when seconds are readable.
h=8 m=0
